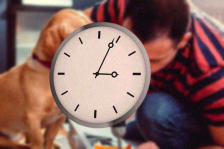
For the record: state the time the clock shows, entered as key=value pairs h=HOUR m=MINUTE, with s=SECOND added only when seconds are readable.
h=3 m=4
